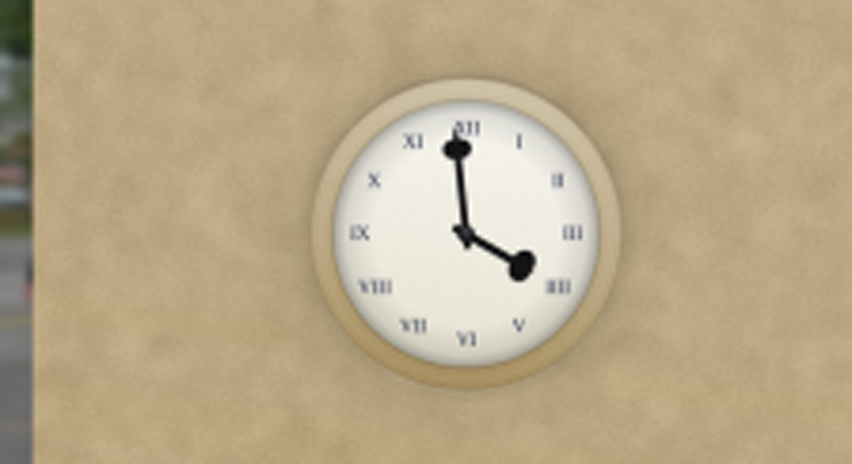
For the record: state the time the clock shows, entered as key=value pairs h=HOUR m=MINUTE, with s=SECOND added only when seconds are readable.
h=3 m=59
